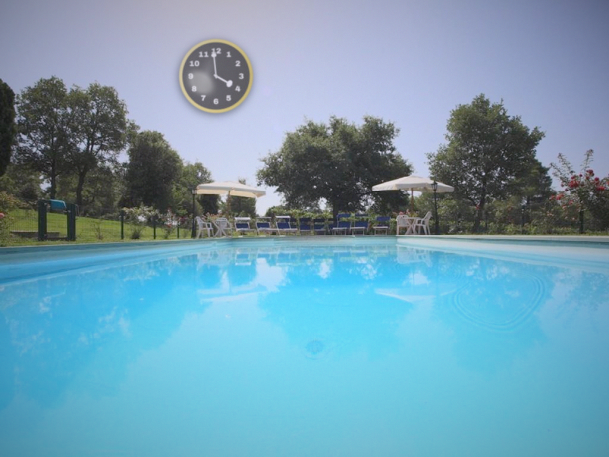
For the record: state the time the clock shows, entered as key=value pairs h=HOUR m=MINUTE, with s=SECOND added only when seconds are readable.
h=3 m=59
